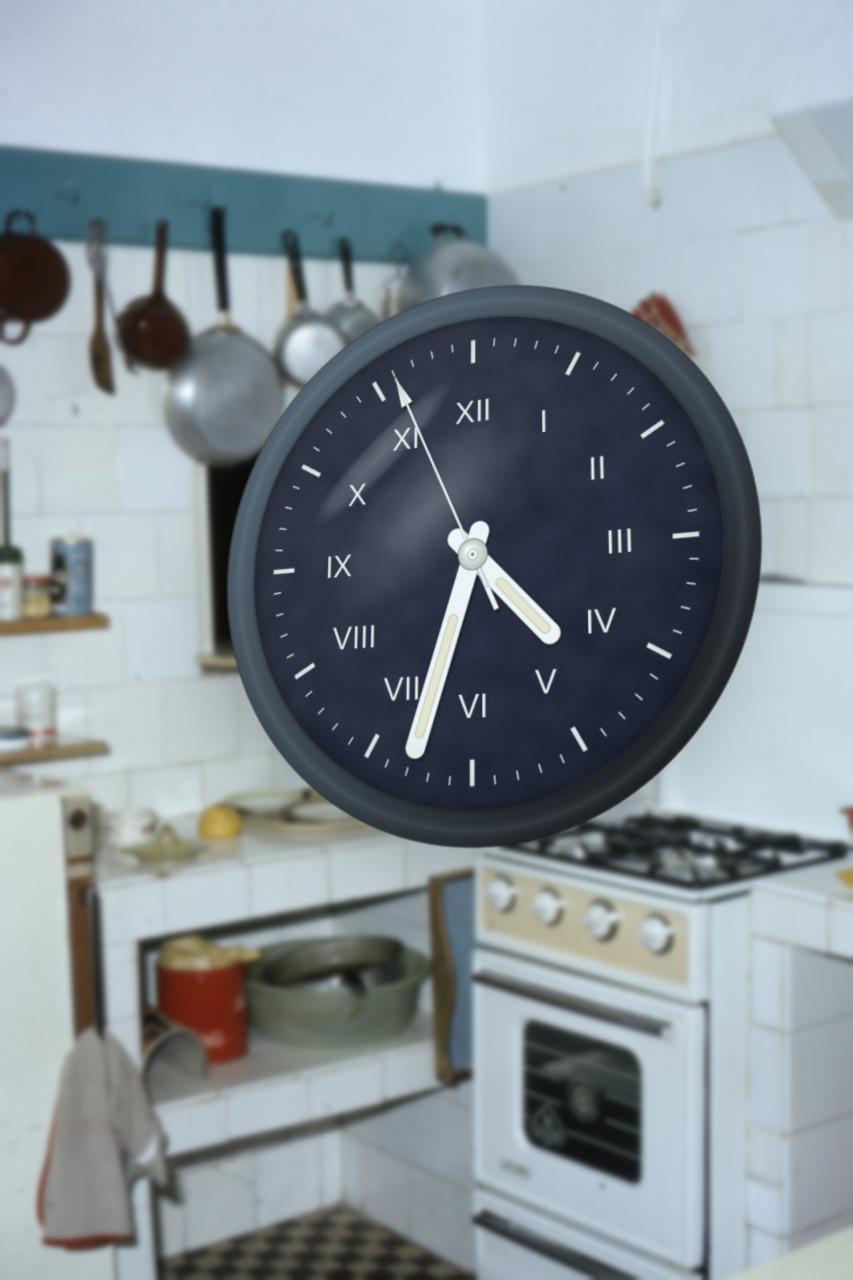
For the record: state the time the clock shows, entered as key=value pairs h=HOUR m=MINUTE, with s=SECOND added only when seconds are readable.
h=4 m=32 s=56
